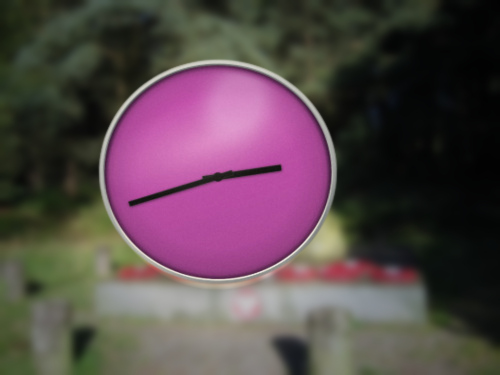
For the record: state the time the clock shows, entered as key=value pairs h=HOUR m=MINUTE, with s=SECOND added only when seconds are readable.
h=2 m=42
